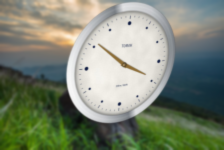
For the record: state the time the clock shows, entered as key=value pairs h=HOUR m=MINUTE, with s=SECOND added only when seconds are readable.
h=3 m=51
